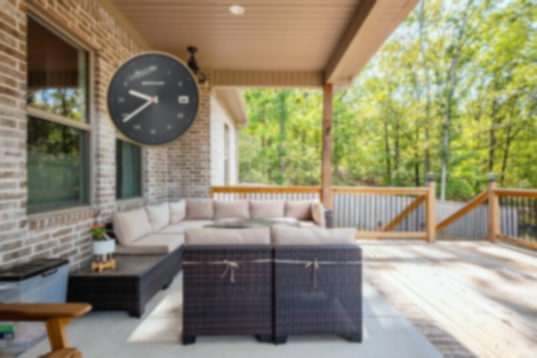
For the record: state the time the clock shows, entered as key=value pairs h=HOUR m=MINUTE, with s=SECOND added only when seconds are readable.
h=9 m=39
